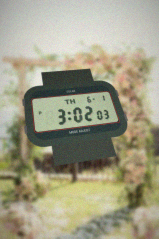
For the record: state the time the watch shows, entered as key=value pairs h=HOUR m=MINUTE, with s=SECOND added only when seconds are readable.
h=3 m=2 s=3
